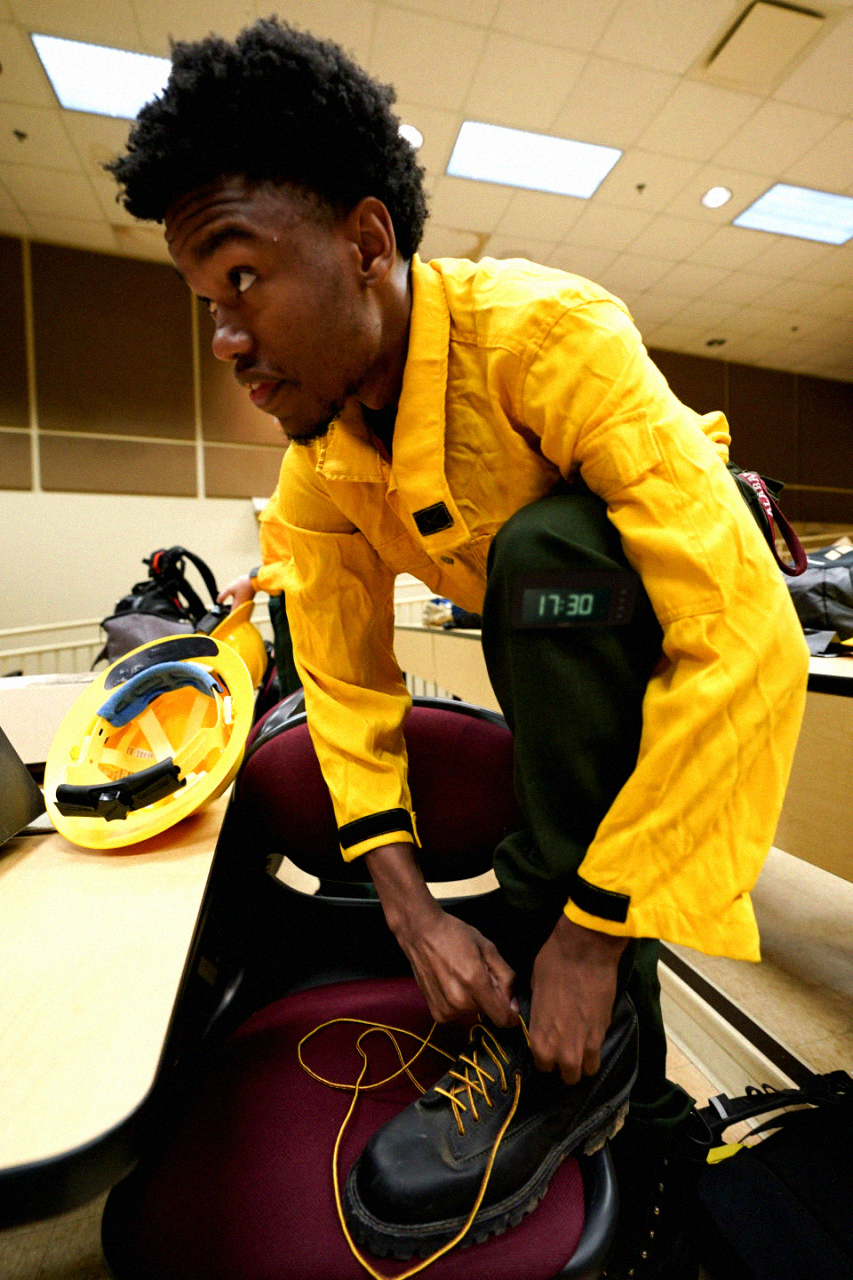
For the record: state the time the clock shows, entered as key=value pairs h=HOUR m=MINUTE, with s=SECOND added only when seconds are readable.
h=17 m=30
